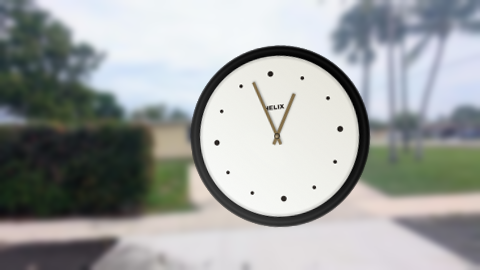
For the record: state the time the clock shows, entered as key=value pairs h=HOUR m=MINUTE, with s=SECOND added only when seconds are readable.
h=12 m=57
